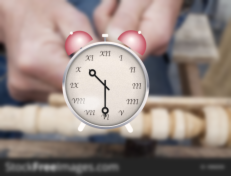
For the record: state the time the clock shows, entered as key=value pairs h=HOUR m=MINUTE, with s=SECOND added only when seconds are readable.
h=10 m=30
